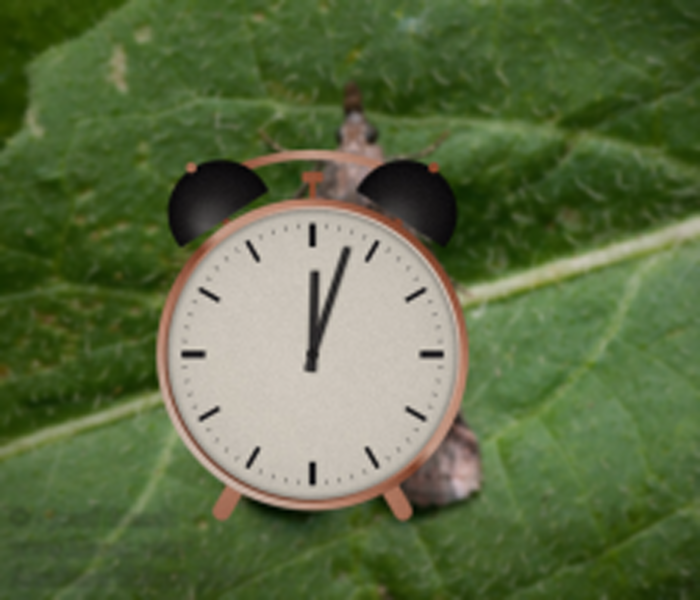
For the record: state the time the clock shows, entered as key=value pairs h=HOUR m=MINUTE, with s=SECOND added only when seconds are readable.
h=12 m=3
